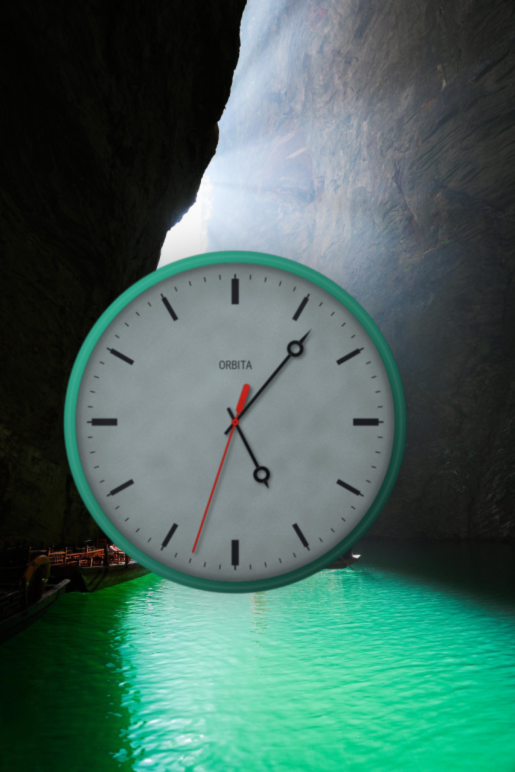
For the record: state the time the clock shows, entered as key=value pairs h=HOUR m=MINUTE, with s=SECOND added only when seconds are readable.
h=5 m=6 s=33
